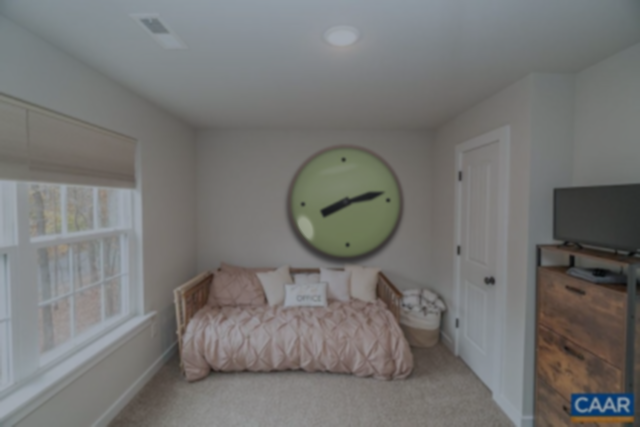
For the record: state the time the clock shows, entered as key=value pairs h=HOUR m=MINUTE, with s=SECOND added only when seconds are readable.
h=8 m=13
